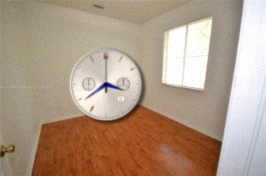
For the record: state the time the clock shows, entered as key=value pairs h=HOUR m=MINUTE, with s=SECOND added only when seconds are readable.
h=3 m=39
